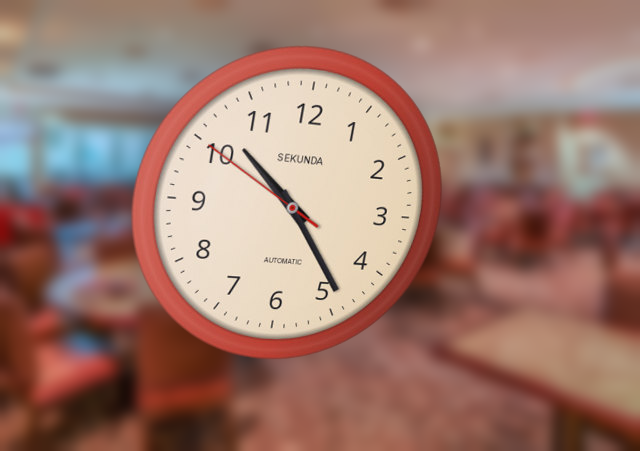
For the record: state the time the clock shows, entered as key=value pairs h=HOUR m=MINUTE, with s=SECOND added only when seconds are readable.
h=10 m=23 s=50
